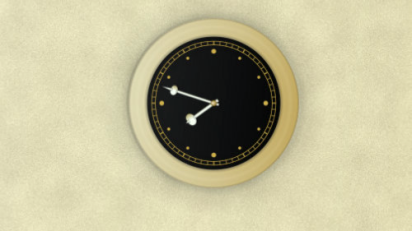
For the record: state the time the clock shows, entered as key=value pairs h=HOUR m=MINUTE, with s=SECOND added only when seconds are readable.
h=7 m=48
